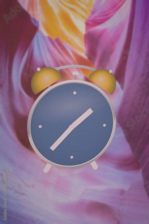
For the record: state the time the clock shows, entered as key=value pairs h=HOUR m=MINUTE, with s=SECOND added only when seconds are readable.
h=1 m=37
